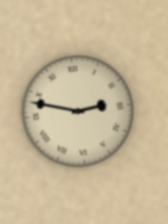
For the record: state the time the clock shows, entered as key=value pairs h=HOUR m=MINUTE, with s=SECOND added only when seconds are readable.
h=2 m=48
